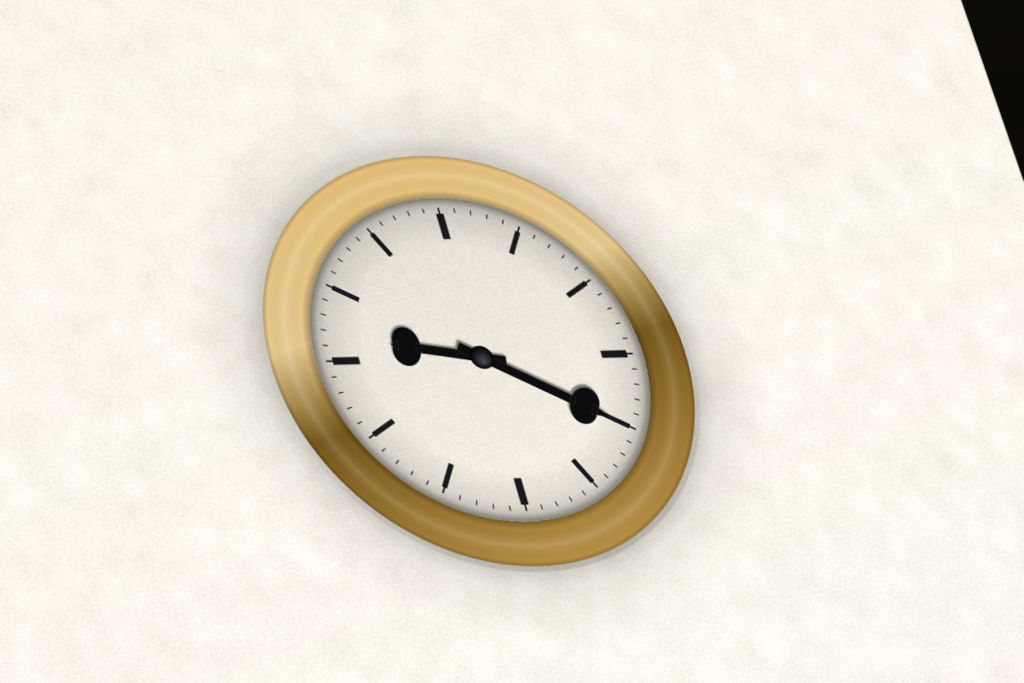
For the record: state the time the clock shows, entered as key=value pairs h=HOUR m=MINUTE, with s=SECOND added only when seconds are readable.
h=9 m=20
